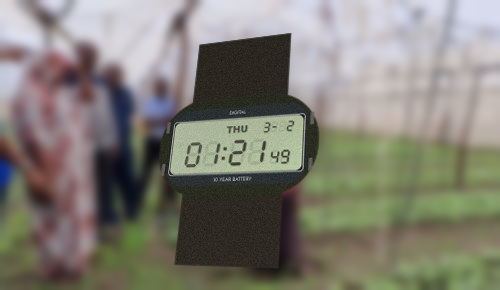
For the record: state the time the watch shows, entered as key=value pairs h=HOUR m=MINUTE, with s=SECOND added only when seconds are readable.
h=1 m=21 s=49
